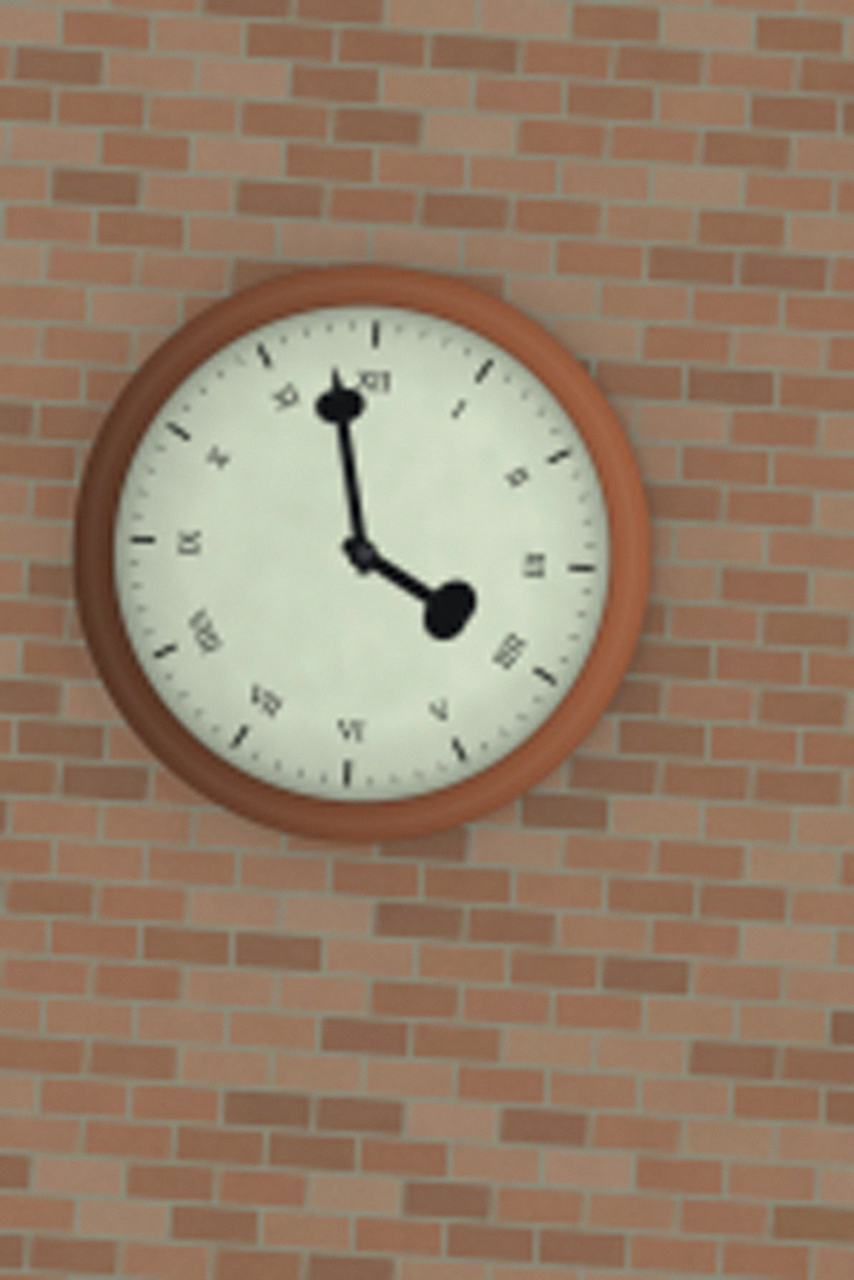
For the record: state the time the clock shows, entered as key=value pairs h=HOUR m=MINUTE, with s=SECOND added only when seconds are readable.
h=3 m=58
